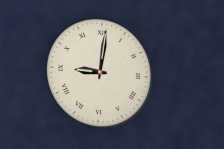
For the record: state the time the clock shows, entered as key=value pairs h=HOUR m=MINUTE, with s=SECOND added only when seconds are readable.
h=9 m=1
